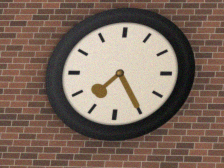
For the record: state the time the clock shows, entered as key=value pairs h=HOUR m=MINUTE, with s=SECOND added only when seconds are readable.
h=7 m=25
